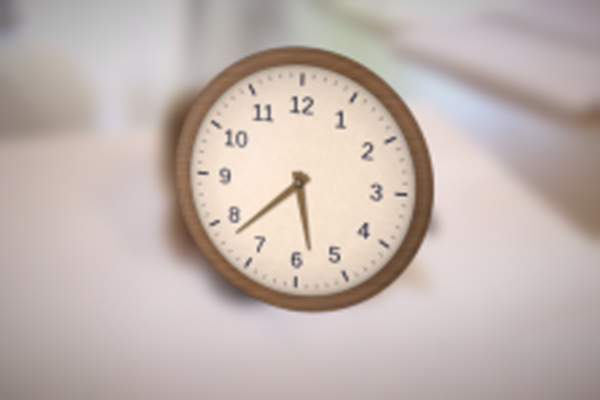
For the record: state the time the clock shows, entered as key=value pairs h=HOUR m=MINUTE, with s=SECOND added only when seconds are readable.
h=5 m=38
